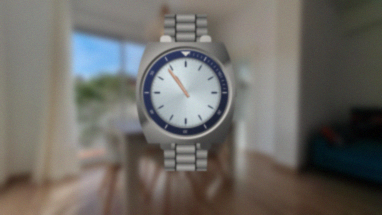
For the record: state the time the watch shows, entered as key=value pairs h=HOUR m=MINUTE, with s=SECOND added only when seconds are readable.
h=10 m=54
